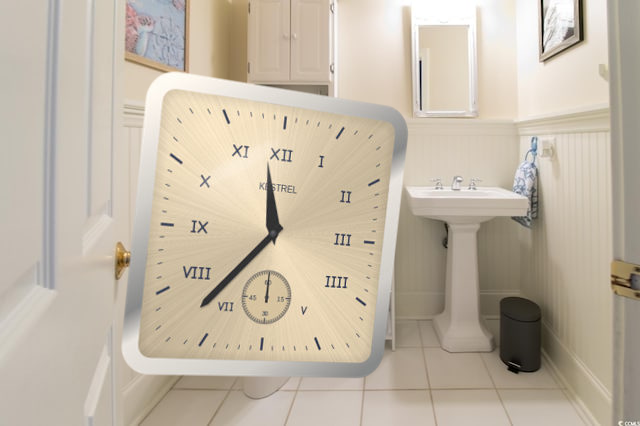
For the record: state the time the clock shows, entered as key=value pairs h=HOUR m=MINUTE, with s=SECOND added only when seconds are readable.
h=11 m=37
